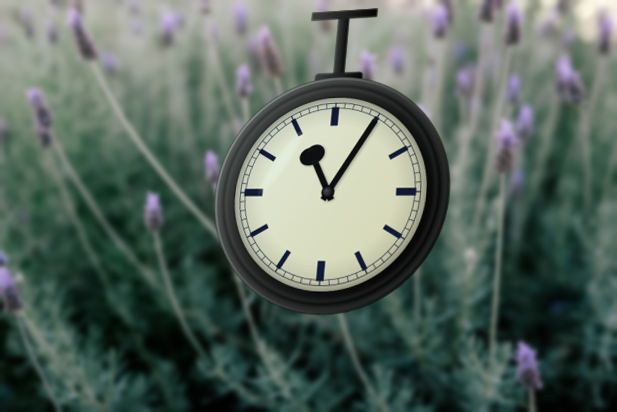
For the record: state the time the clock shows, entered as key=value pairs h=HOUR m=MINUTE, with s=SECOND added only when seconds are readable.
h=11 m=5
